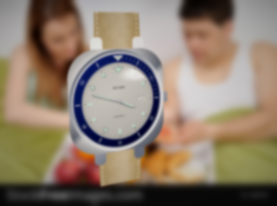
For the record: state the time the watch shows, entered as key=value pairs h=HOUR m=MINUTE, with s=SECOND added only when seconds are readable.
h=3 m=48
